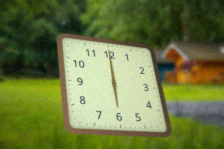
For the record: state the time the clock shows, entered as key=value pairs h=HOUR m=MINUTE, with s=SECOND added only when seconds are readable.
h=6 m=0
